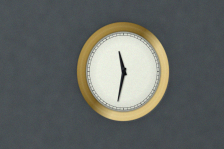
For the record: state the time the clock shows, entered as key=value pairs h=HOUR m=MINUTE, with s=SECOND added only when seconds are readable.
h=11 m=32
